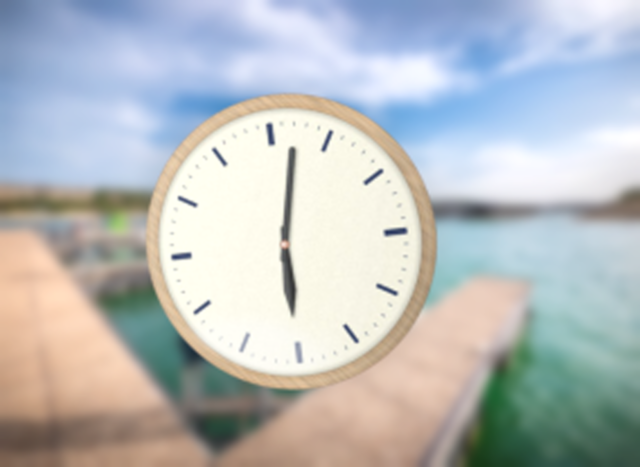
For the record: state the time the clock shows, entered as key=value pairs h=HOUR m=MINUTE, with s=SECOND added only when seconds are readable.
h=6 m=2
